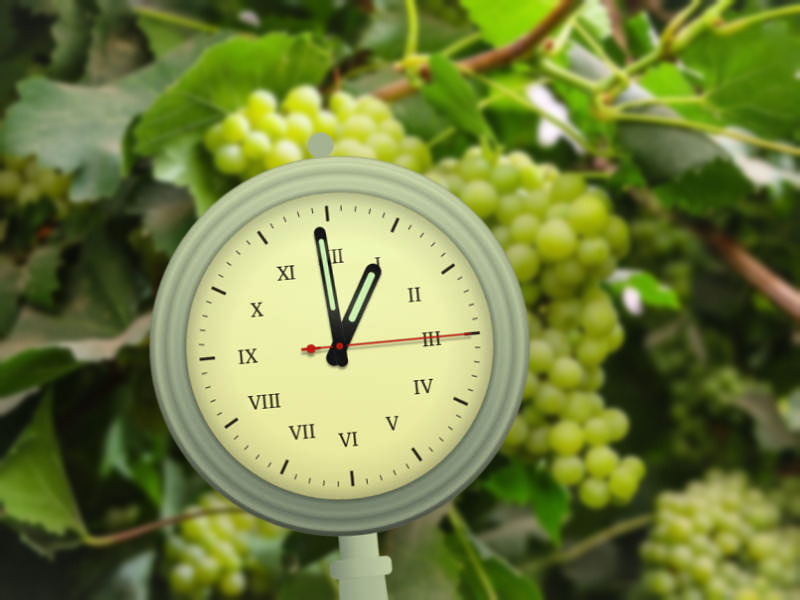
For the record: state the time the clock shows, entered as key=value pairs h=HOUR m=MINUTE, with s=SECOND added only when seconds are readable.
h=12 m=59 s=15
